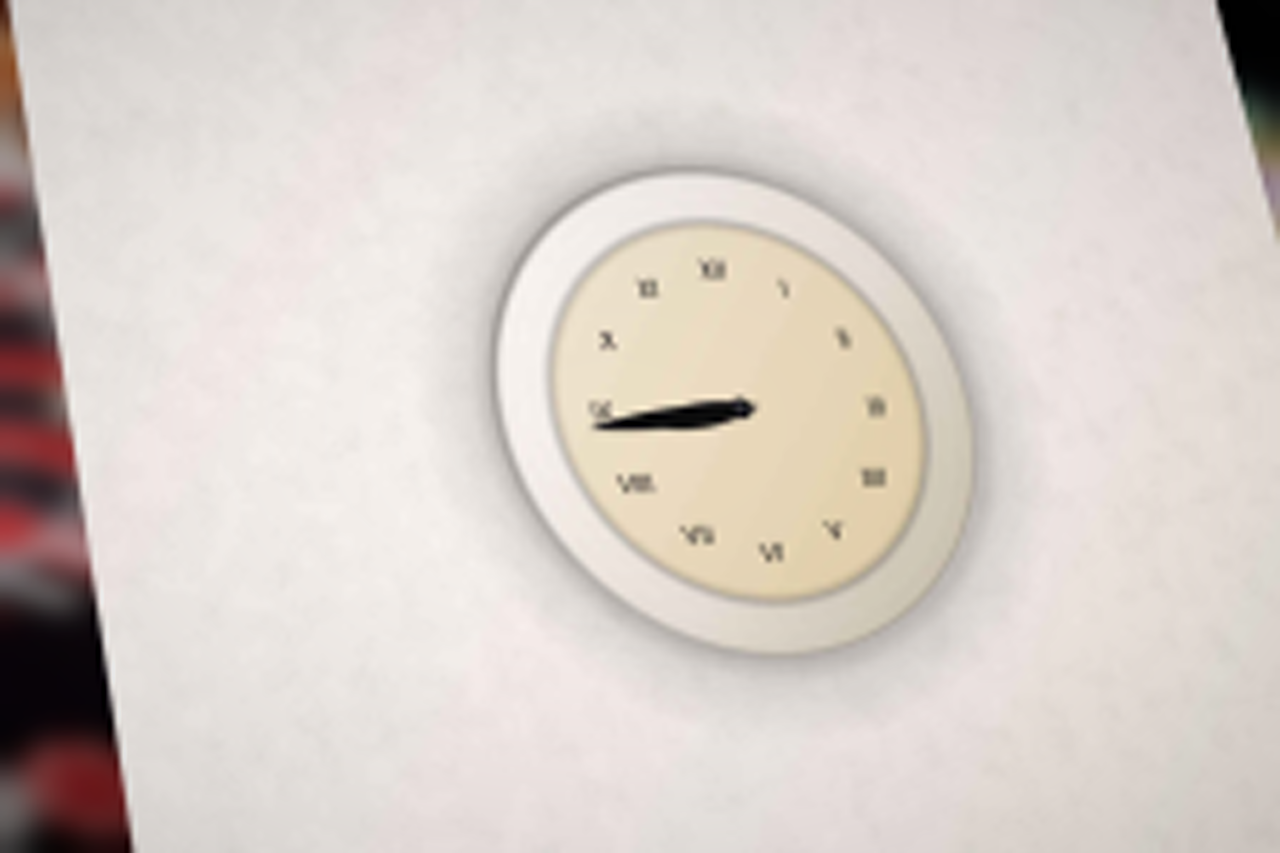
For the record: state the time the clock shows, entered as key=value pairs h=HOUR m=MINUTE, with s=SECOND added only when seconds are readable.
h=8 m=44
